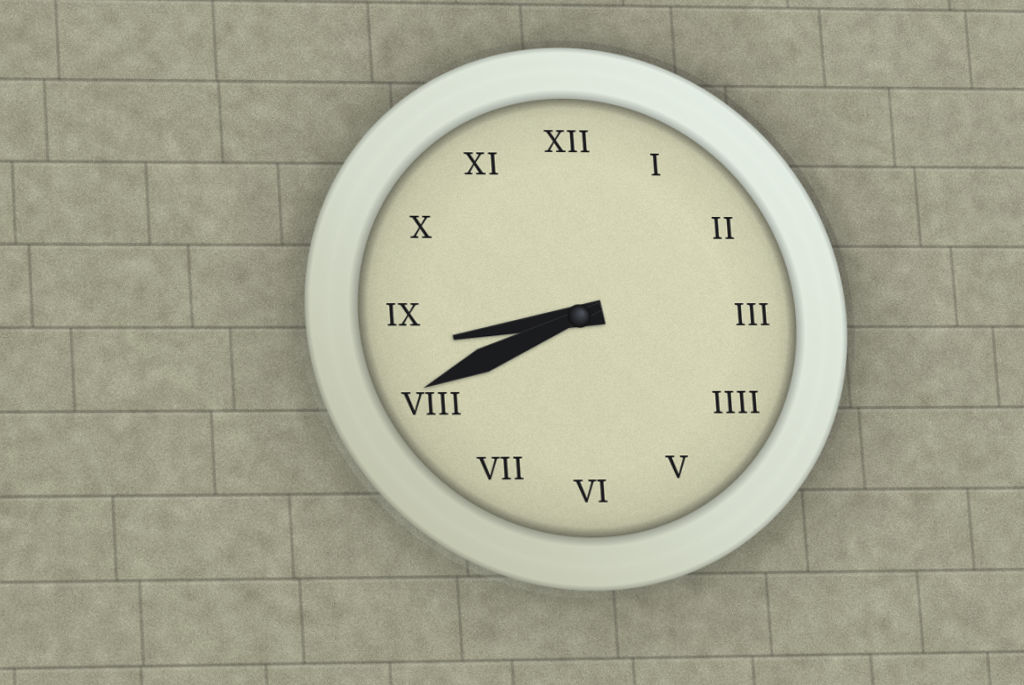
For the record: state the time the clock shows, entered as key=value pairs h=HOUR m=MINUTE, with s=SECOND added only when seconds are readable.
h=8 m=41
